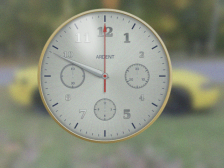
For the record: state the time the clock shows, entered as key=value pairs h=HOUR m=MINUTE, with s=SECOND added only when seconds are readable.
h=9 m=49
